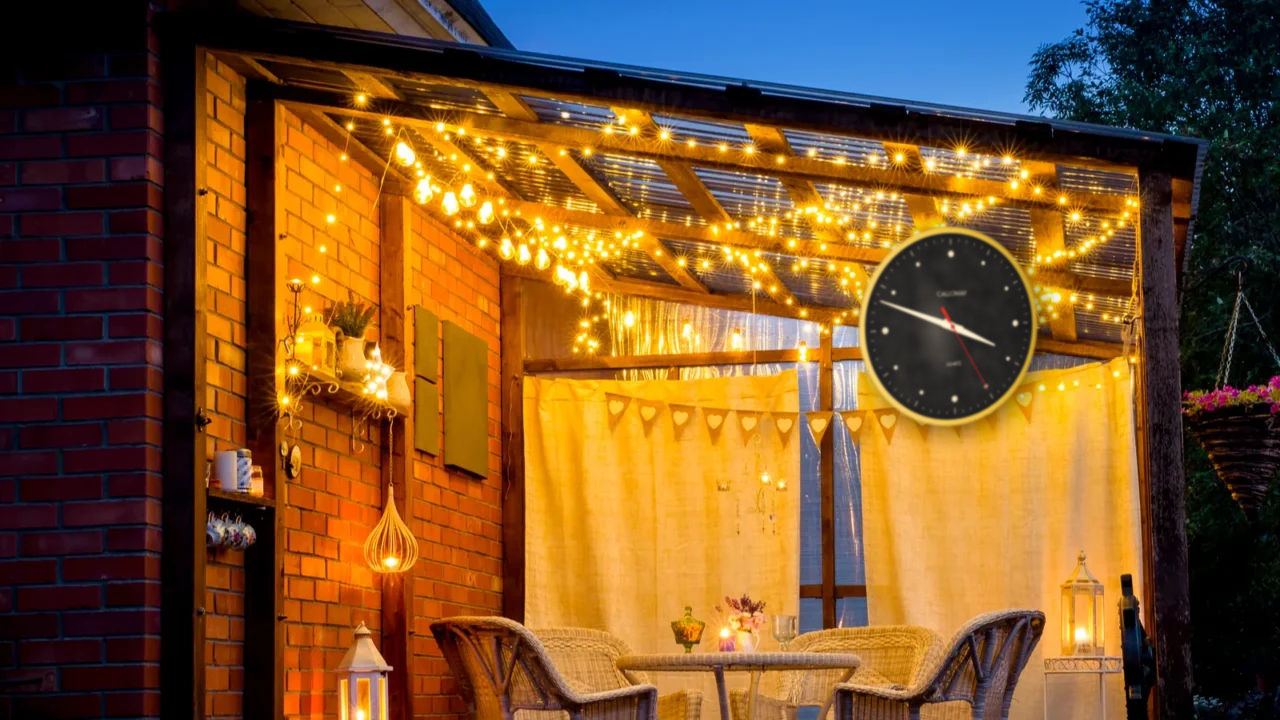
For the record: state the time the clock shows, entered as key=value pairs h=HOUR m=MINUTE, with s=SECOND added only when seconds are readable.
h=3 m=48 s=25
